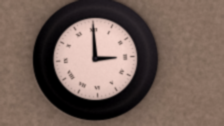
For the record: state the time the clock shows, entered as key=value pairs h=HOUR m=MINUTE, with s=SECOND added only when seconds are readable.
h=3 m=0
